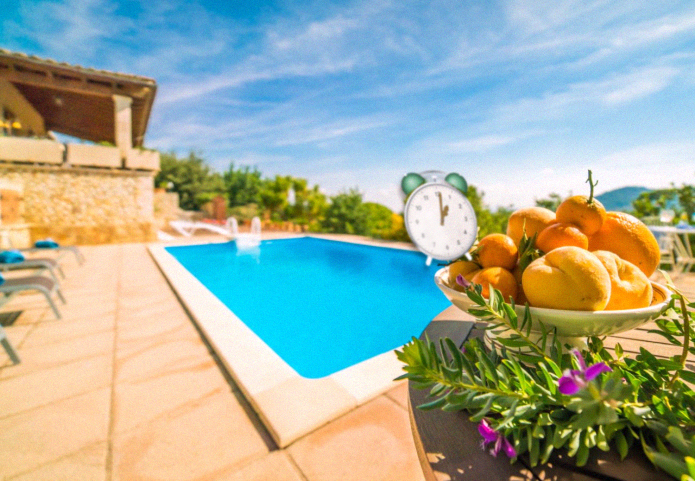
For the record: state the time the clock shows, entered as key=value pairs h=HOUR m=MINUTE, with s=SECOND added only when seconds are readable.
h=1 m=1
